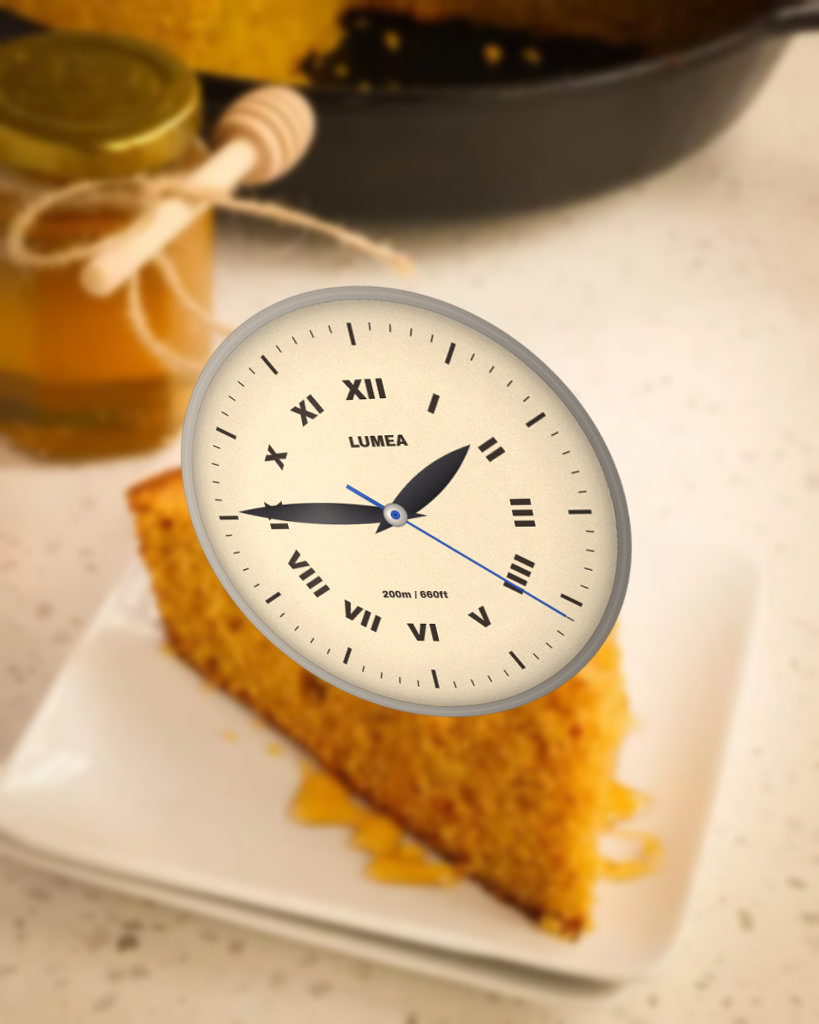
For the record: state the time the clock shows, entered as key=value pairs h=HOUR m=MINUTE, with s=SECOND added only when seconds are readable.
h=1 m=45 s=21
